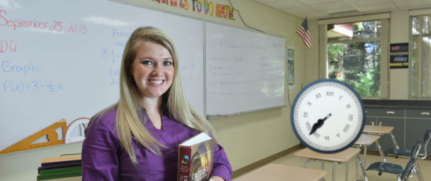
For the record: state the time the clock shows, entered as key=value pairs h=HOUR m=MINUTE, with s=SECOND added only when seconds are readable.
h=7 m=37
